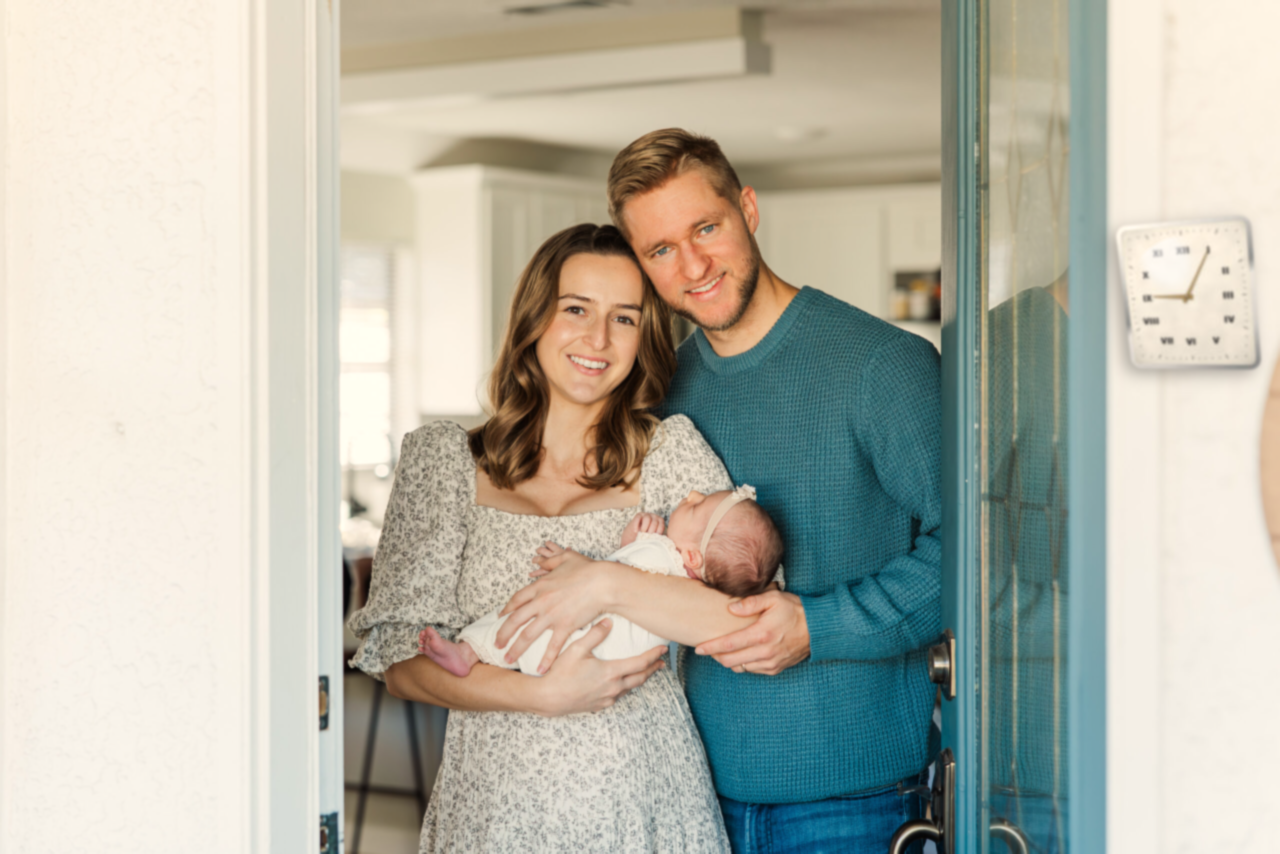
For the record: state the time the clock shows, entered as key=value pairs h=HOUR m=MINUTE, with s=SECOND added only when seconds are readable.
h=9 m=5
